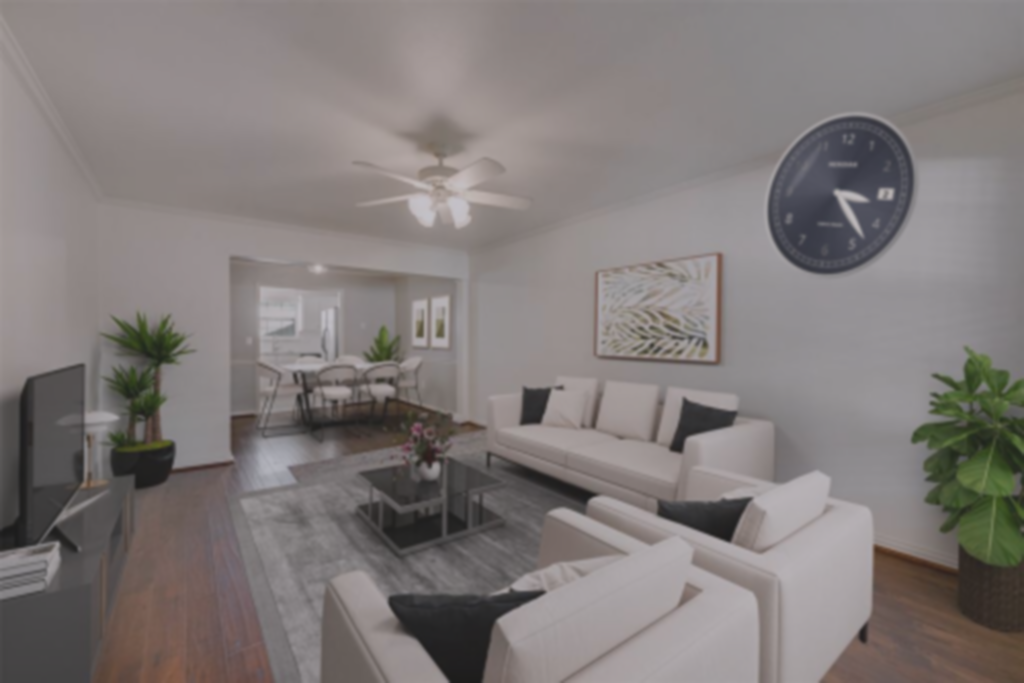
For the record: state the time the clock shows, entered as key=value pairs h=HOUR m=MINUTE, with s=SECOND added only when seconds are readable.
h=3 m=23
